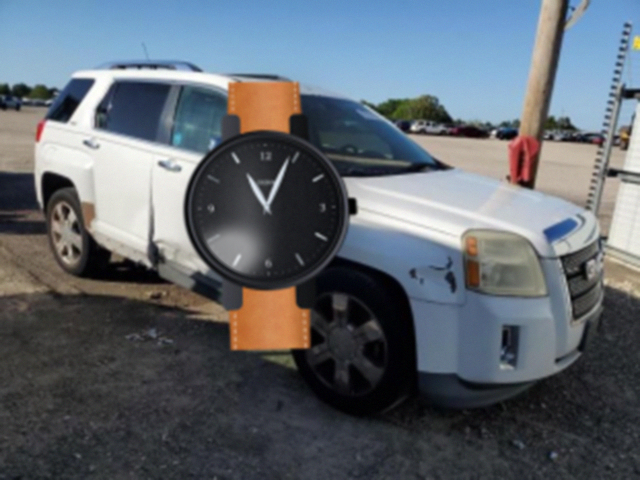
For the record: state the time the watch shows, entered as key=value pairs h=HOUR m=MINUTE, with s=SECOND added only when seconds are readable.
h=11 m=4
